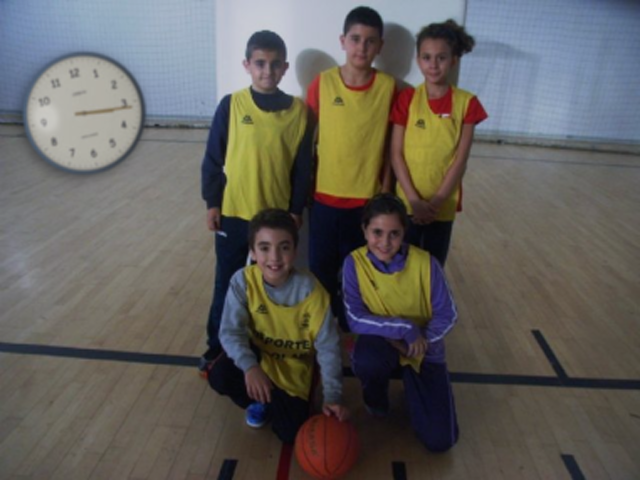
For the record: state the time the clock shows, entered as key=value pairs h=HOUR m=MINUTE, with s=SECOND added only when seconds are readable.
h=3 m=16
